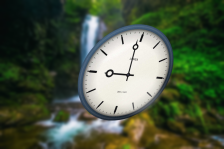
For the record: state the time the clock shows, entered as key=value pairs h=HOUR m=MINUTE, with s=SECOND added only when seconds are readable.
h=8 m=59
